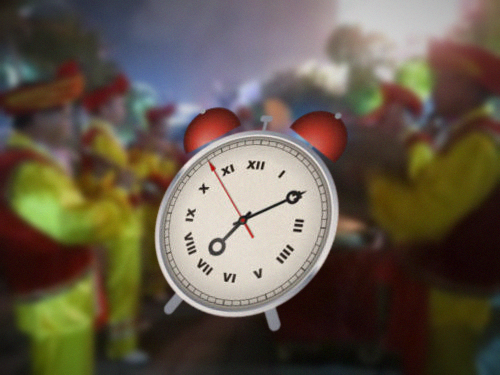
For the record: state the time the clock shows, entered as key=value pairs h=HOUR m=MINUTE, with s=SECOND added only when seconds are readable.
h=7 m=9 s=53
